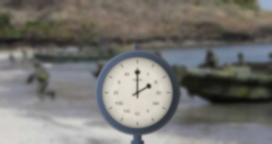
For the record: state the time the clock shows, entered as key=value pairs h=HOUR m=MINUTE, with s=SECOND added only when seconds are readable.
h=2 m=0
